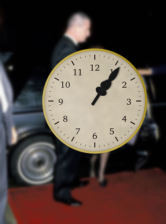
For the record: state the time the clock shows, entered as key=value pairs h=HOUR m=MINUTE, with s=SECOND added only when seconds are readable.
h=1 m=6
